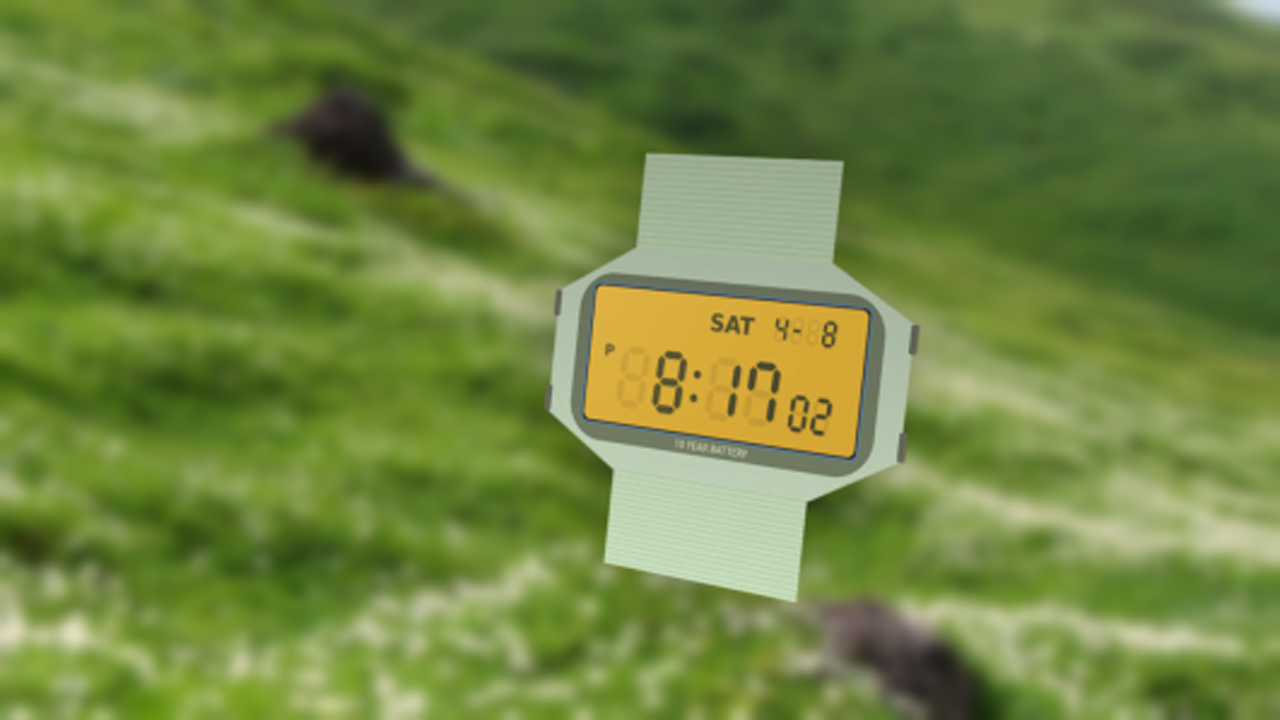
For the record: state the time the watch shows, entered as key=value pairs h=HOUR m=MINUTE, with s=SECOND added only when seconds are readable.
h=8 m=17 s=2
